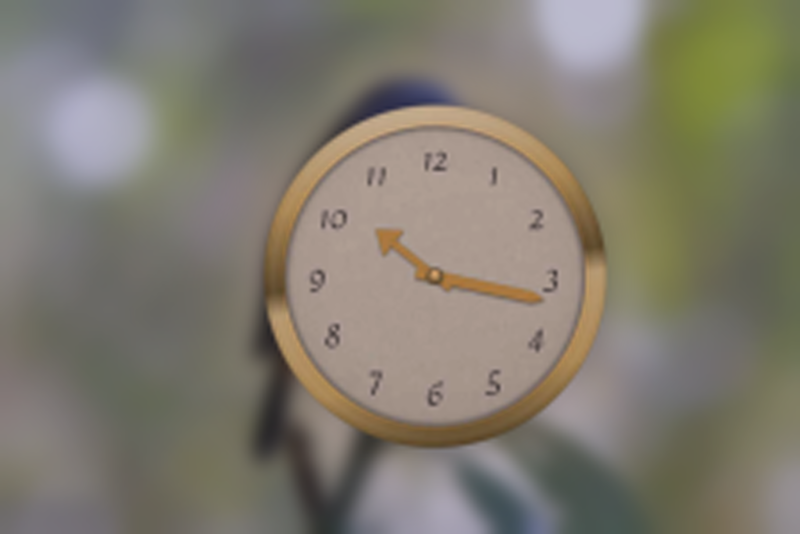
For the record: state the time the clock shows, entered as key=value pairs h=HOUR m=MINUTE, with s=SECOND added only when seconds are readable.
h=10 m=17
